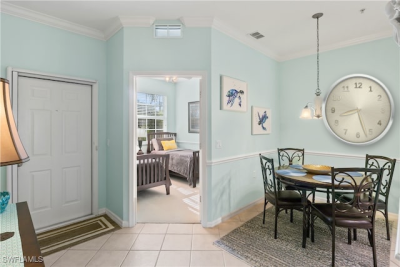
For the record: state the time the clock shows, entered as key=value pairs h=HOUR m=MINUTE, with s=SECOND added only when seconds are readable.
h=8 m=27
